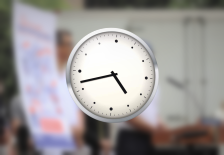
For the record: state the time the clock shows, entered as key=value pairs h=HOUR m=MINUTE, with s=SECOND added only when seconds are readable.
h=4 m=42
